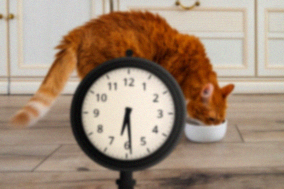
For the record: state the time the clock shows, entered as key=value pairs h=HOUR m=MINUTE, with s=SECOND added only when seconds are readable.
h=6 m=29
